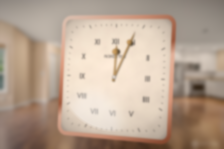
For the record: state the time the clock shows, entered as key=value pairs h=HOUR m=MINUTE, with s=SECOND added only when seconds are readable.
h=12 m=4
